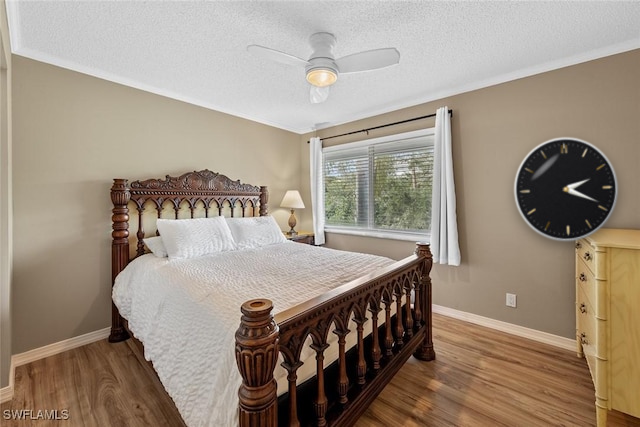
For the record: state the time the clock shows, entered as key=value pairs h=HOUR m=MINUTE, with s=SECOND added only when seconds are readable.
h=2 m=19
